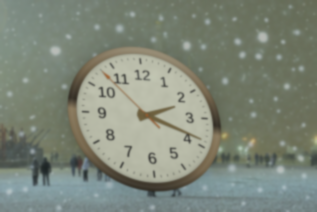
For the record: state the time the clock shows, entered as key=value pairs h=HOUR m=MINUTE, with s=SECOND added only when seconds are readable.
h=2 m=18 s=53
